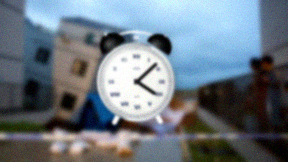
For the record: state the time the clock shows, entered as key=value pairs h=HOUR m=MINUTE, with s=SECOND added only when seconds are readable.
h=4 m=8
